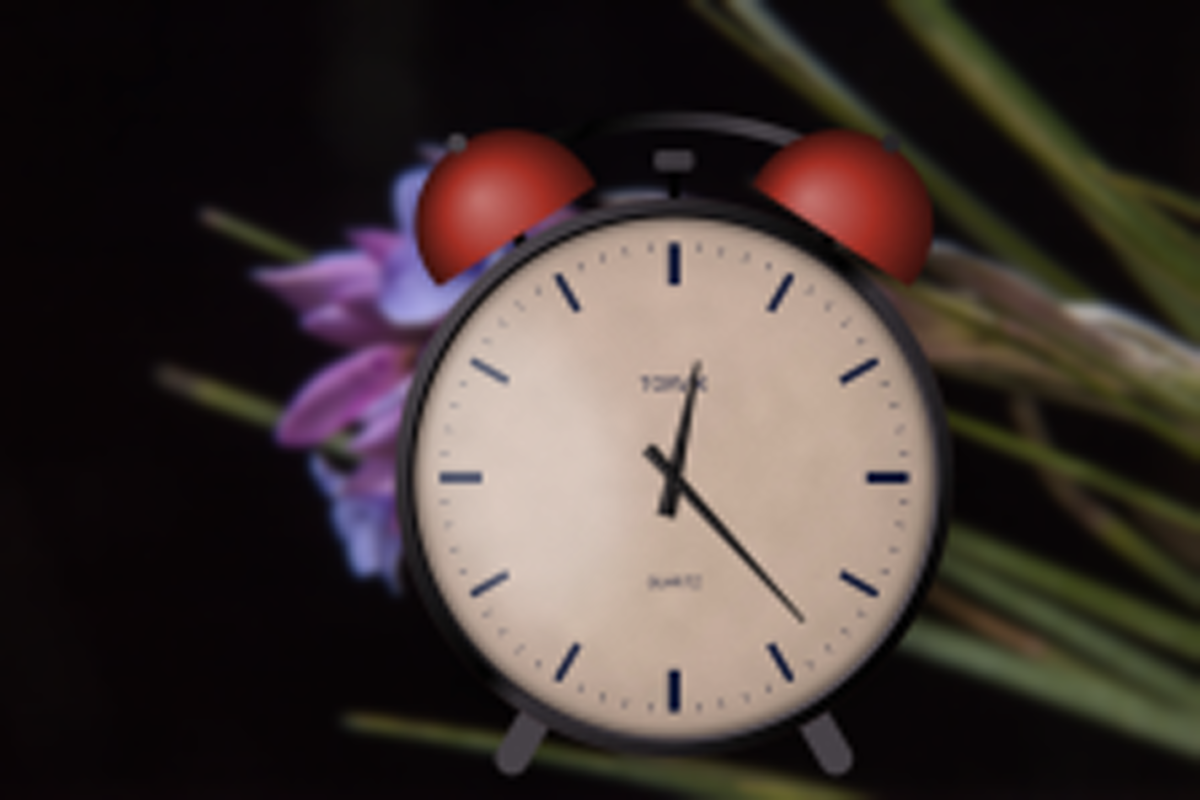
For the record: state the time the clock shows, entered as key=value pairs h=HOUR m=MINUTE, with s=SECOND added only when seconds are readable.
h=12 m=23
